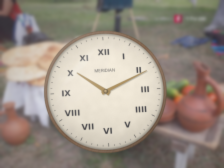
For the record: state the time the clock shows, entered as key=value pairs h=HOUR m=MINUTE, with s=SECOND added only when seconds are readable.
h=10 m=11
